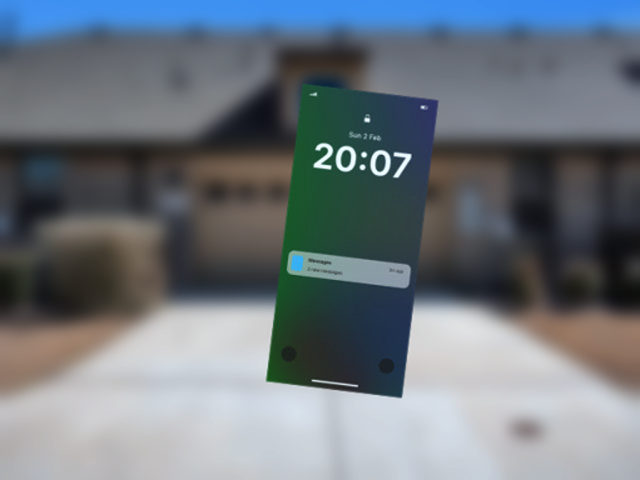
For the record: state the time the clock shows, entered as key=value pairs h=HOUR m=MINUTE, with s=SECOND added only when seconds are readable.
h=20 m=7
